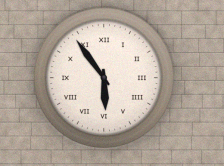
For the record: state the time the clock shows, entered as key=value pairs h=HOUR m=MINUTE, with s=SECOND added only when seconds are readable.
h=5 m=54
